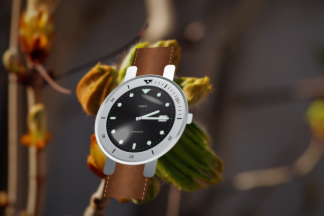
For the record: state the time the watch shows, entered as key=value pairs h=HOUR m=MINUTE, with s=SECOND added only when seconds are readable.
h=2 m=15
